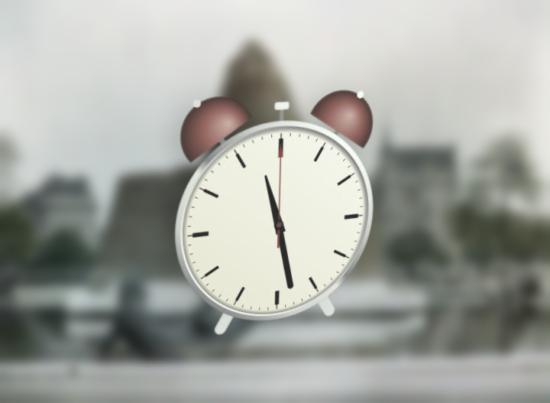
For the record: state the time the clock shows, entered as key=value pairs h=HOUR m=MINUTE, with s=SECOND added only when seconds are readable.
h=11 m=28 s=0
